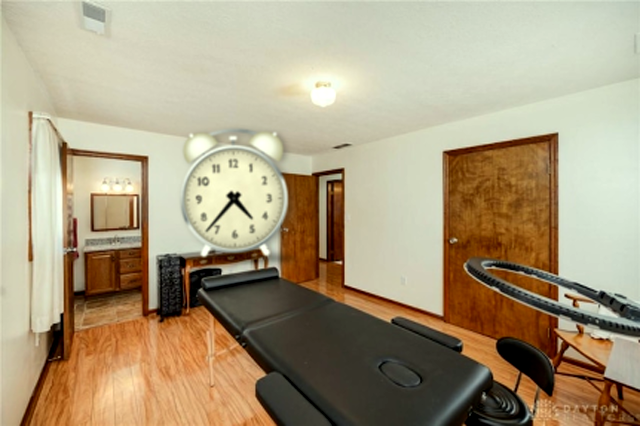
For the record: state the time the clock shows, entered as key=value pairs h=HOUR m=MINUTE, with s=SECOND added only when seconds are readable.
h=4 m=37
